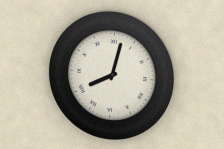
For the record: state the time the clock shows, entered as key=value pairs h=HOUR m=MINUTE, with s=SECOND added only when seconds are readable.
h=8 m=2
